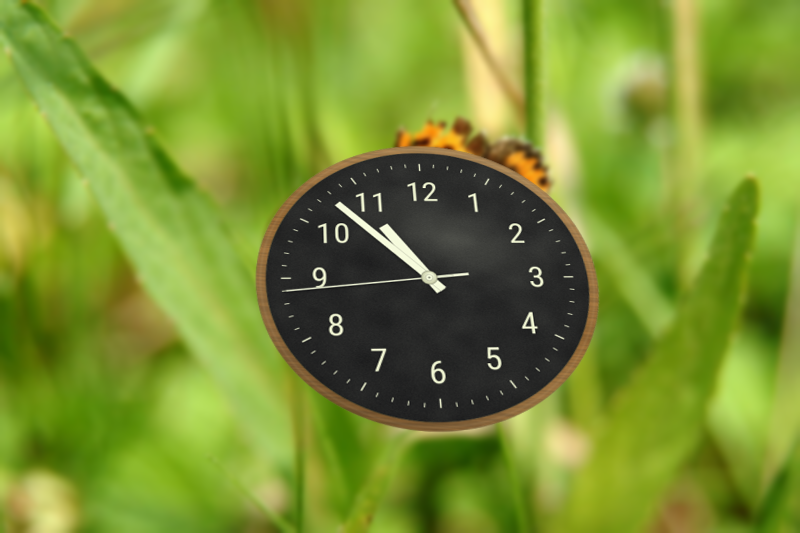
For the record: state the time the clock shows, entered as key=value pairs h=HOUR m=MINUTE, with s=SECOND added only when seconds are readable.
h=10 m=52 s=44
